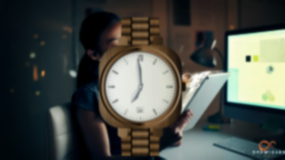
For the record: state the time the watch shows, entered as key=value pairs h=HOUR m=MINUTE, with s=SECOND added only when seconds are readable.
h=6 m=59
